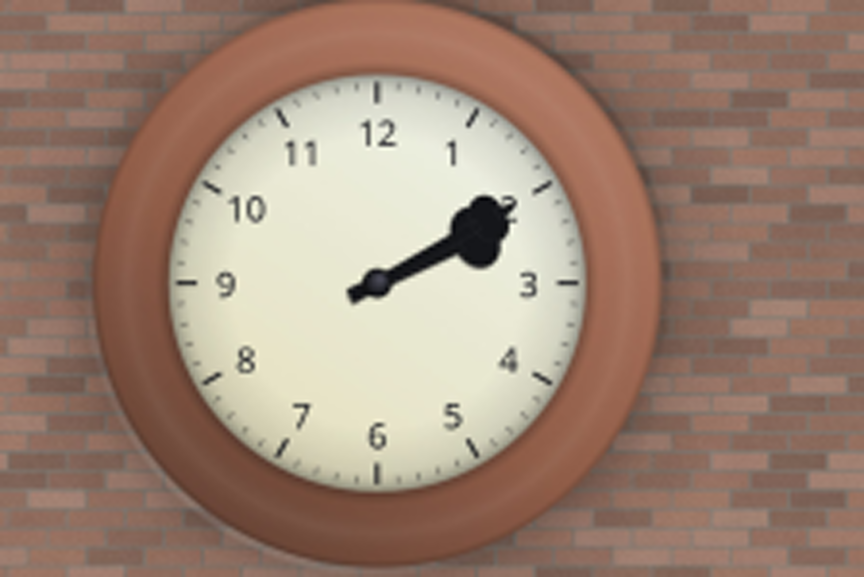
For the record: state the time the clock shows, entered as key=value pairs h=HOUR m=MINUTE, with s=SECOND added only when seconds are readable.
h=2 m=10
